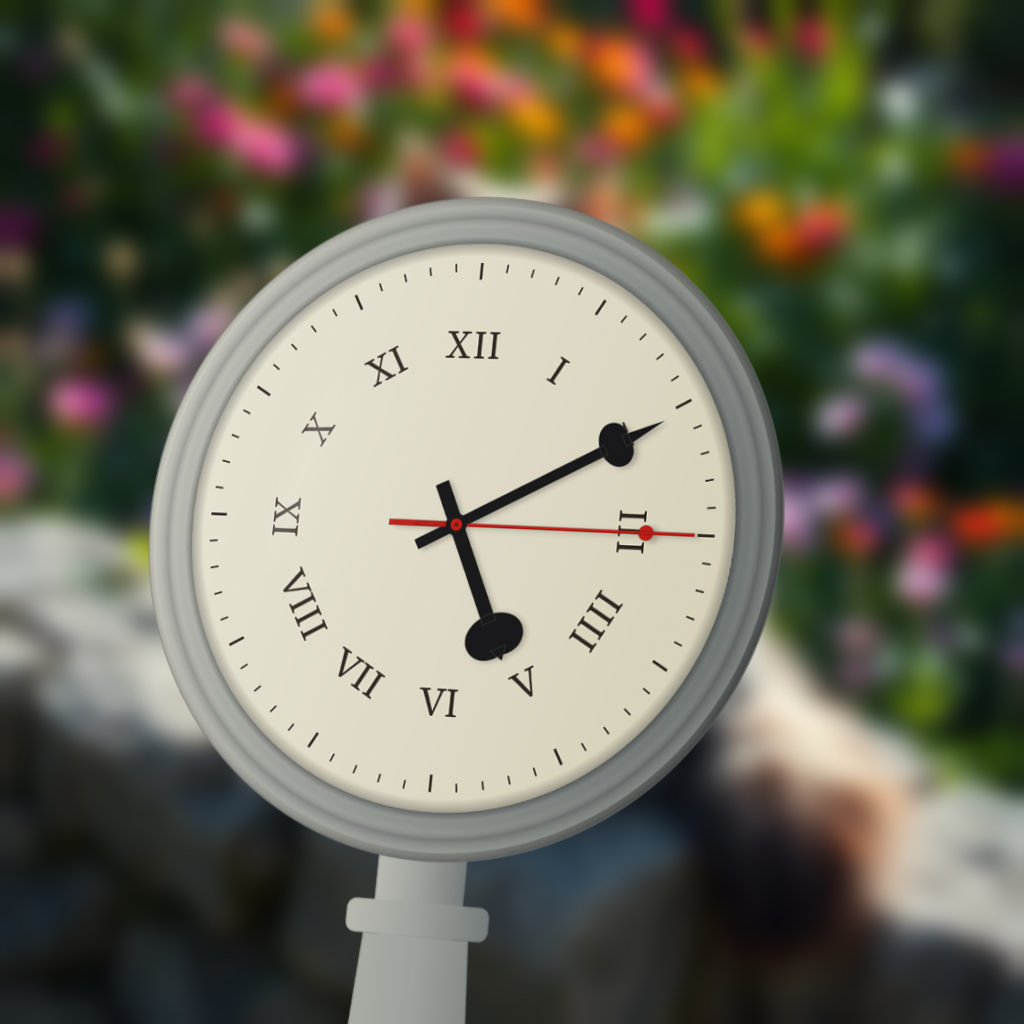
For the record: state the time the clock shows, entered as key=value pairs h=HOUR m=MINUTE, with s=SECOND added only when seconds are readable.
h=5 m=10 s=15
